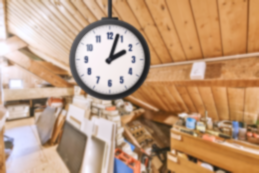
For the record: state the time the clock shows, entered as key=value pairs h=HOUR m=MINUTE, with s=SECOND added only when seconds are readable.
h=2 m=3
